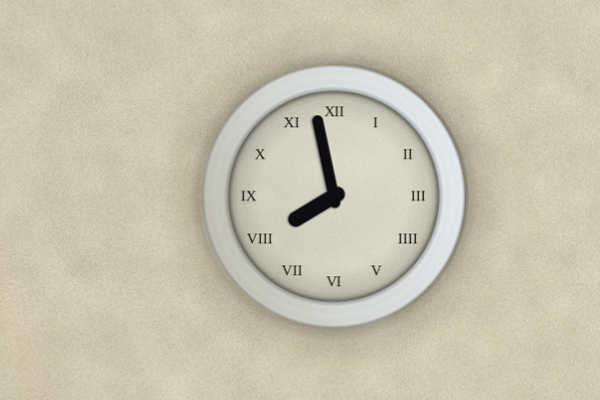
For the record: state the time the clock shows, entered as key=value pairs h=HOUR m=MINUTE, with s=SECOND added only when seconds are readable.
h=7 m=58
